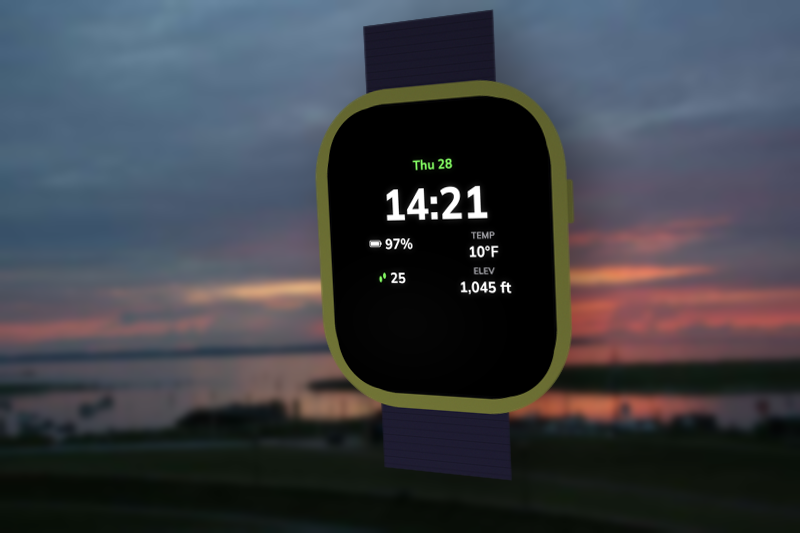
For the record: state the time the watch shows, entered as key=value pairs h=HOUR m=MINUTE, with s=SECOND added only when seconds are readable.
h=14 m=21
